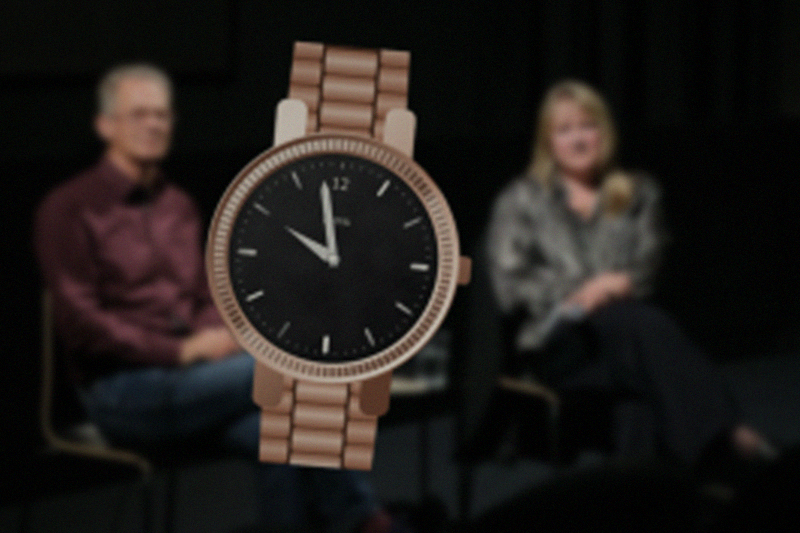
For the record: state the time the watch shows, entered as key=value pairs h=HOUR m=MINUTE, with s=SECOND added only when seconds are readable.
h=9 m=58
